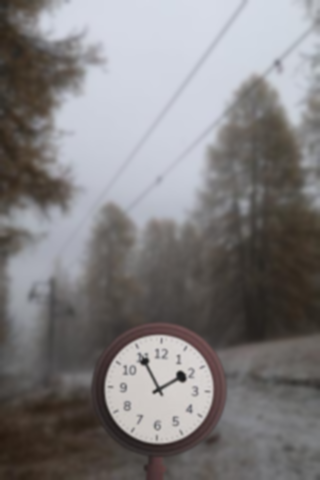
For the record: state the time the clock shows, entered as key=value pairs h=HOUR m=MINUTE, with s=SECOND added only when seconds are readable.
h=1 m=55
